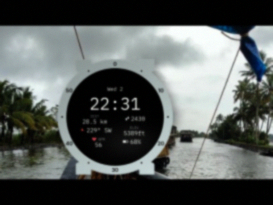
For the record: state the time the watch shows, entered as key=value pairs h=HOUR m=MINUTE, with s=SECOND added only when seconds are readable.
h=22 m=31
